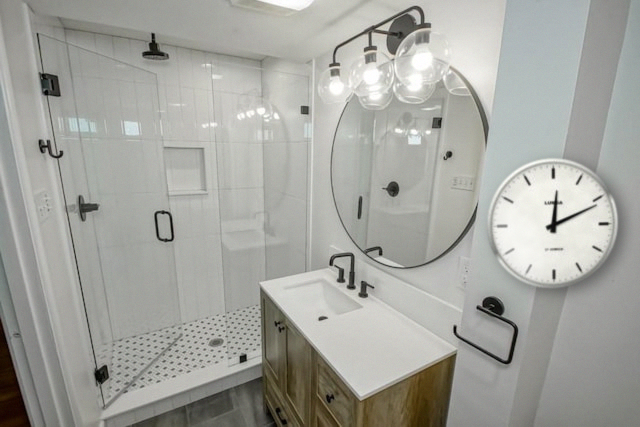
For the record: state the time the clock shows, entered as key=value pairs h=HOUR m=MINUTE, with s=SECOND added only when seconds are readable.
h=12 m=11
